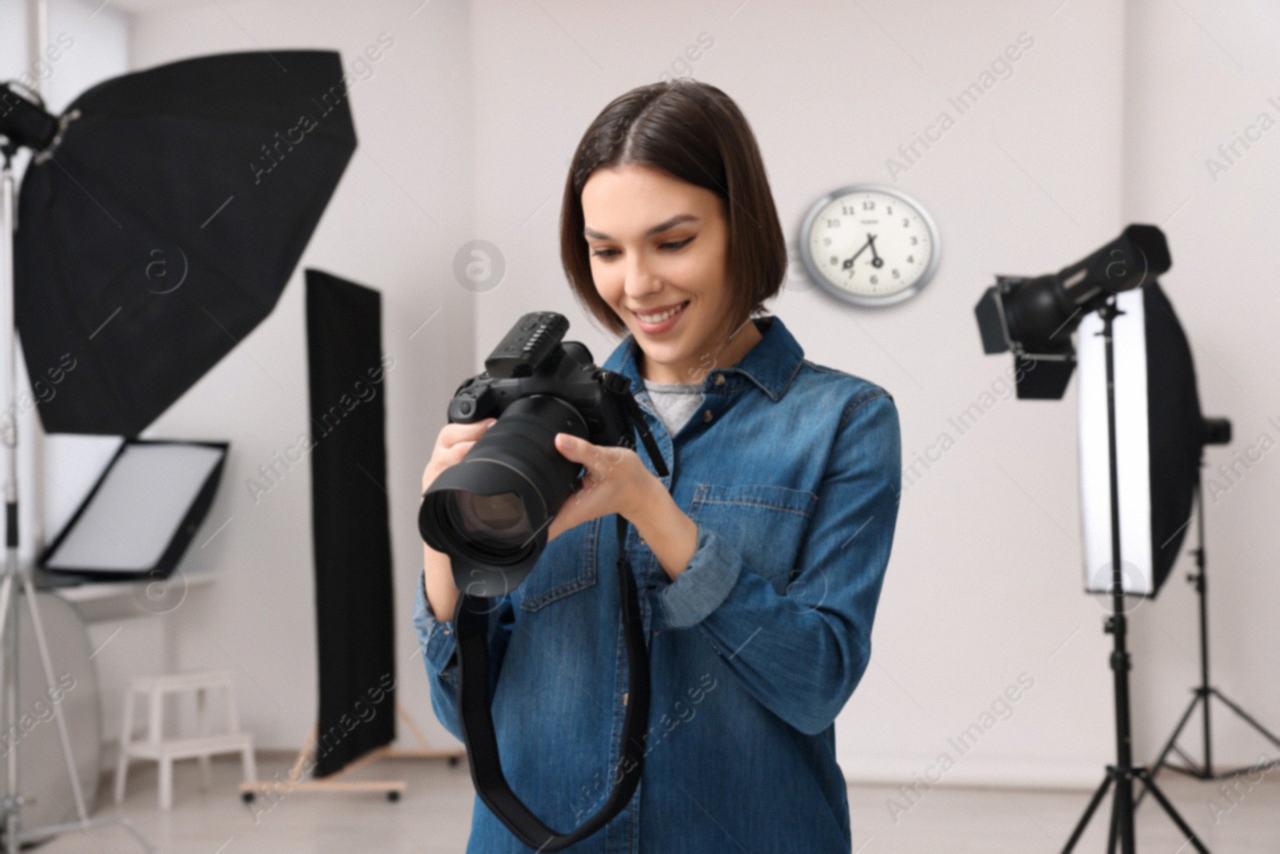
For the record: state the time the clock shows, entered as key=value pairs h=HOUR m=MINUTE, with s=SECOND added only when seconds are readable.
h=5 m=37
